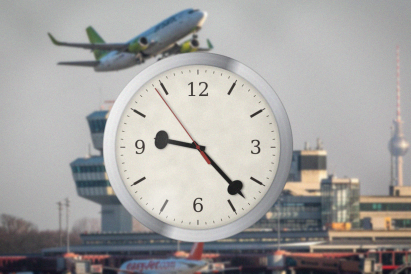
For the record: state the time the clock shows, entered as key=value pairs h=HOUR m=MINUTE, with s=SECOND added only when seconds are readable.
h=9 m=22 s=54
